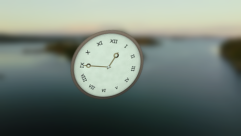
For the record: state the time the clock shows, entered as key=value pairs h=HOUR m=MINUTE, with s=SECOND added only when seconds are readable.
h=12 m=45
